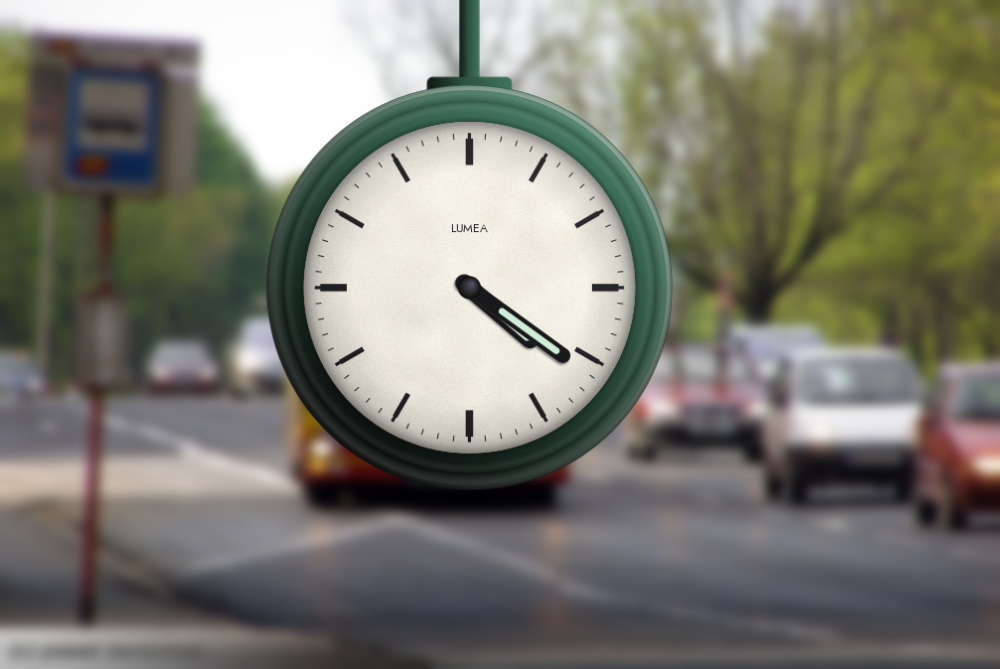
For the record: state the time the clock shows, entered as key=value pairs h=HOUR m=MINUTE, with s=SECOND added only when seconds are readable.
h=4 m=21
